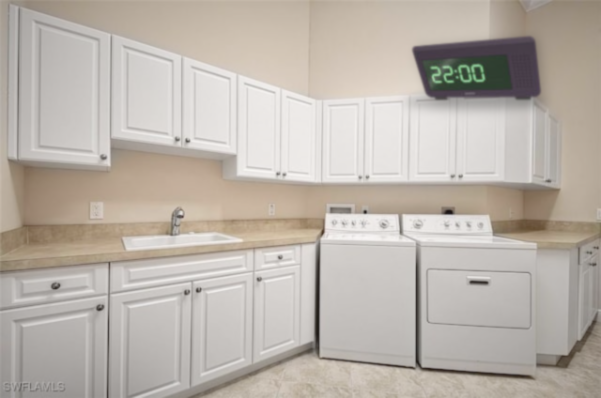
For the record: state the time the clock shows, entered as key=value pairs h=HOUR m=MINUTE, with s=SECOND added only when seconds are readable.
h=22 m=0
